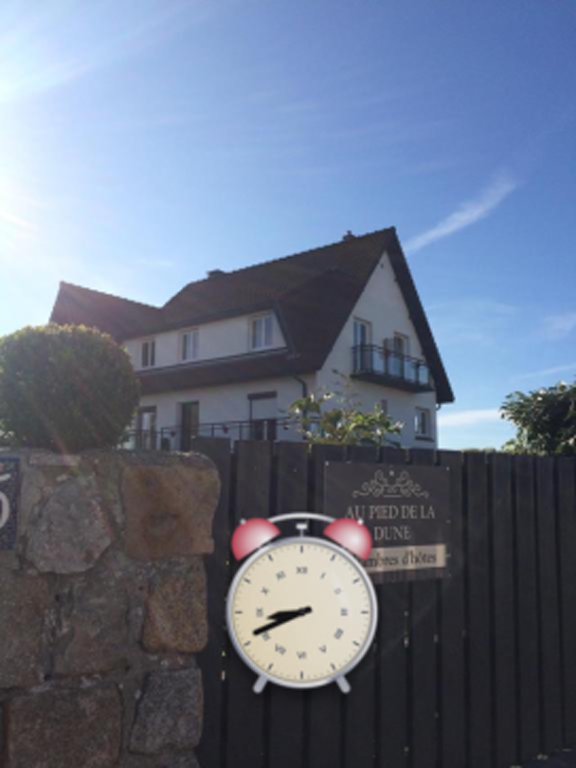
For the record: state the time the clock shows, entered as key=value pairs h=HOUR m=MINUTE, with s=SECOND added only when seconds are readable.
h=8 m=41
